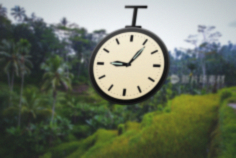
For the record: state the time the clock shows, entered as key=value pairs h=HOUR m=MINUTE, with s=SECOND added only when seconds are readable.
h=9 m=6
